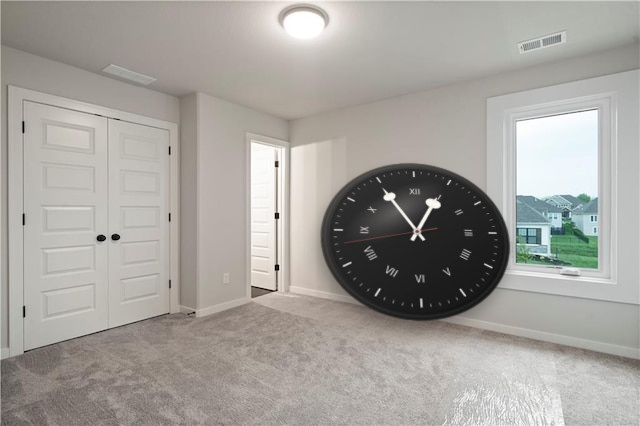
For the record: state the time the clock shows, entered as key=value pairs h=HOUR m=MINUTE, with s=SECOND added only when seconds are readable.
h=12 m=54 s=43
